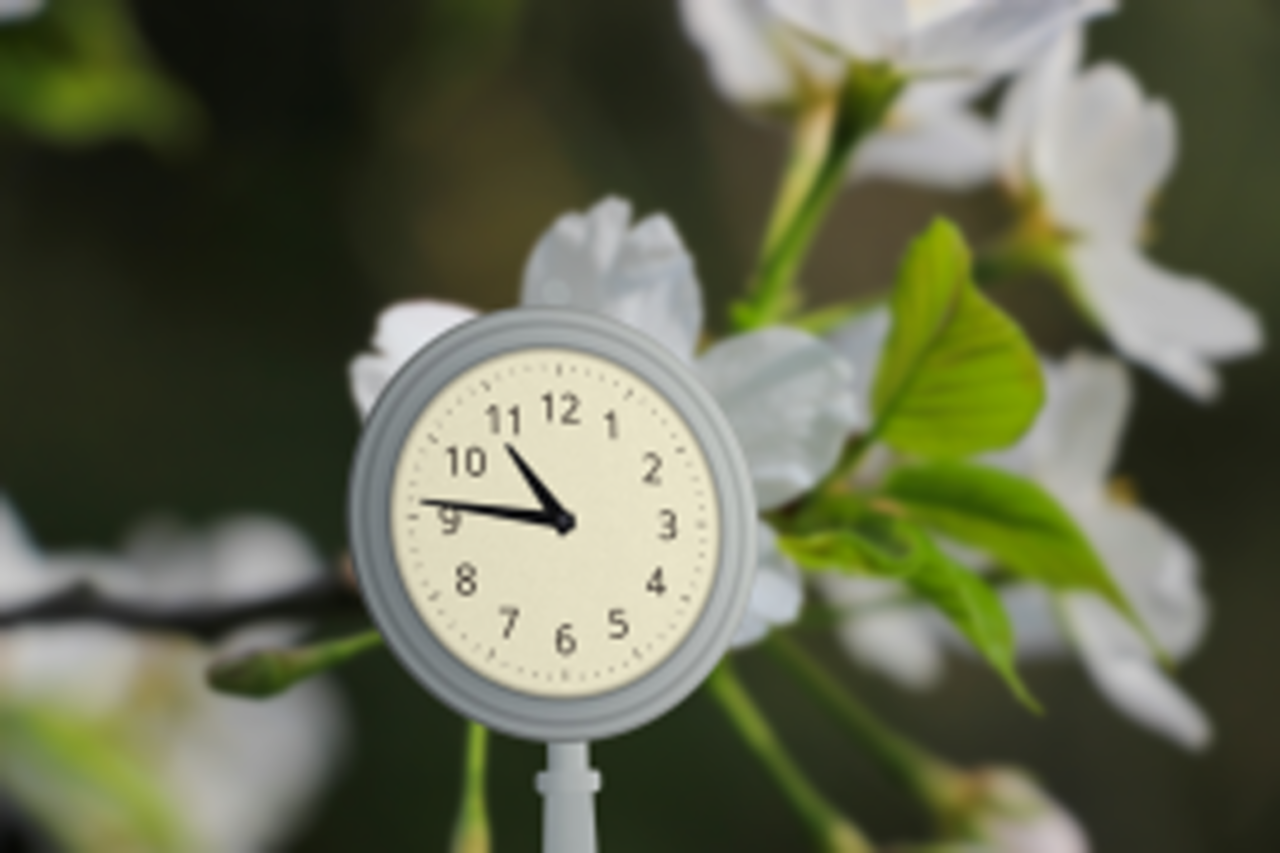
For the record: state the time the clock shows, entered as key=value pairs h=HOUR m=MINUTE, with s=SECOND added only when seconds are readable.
h=10 m=46
